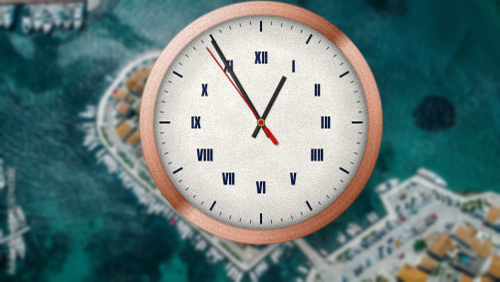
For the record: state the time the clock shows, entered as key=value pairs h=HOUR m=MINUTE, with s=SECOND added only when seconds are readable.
h=12 m=54 s=54
